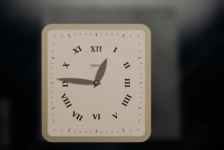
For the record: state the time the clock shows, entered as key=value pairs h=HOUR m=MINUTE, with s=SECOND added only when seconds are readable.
h=12 m=46
